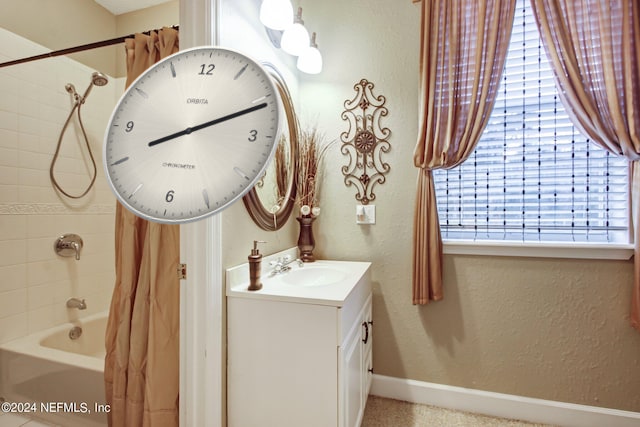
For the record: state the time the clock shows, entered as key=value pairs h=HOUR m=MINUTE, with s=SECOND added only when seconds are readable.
h=8 m=11
